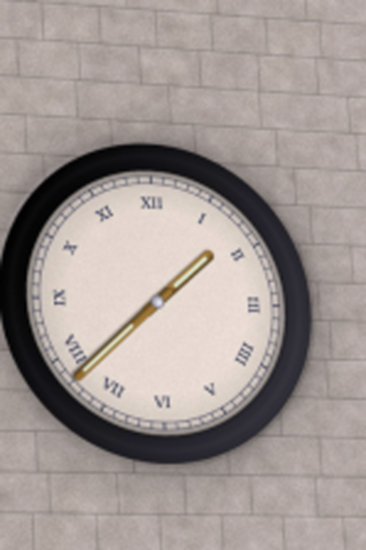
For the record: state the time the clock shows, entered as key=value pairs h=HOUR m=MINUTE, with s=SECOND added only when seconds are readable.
h=1 m=38
